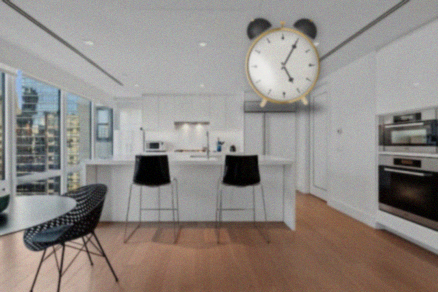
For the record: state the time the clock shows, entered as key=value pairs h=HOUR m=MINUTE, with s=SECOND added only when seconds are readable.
h=5 m=5
